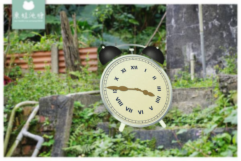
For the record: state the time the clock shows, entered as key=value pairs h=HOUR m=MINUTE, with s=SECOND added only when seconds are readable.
h=3 m=46
